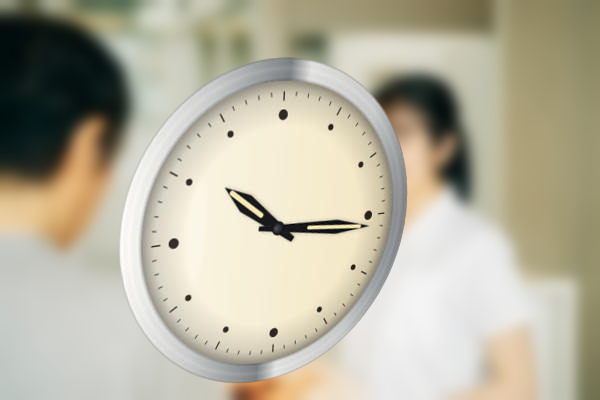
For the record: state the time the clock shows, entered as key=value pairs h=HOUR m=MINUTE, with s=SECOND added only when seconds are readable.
h=10 m=16
